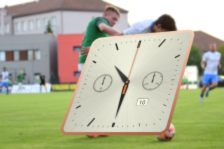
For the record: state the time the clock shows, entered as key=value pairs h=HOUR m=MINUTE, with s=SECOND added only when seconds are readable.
h=10 m=30
